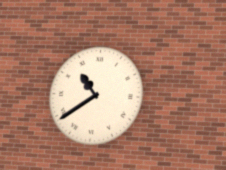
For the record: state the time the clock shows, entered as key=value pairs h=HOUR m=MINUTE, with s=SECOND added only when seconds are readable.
h=10 m=39
